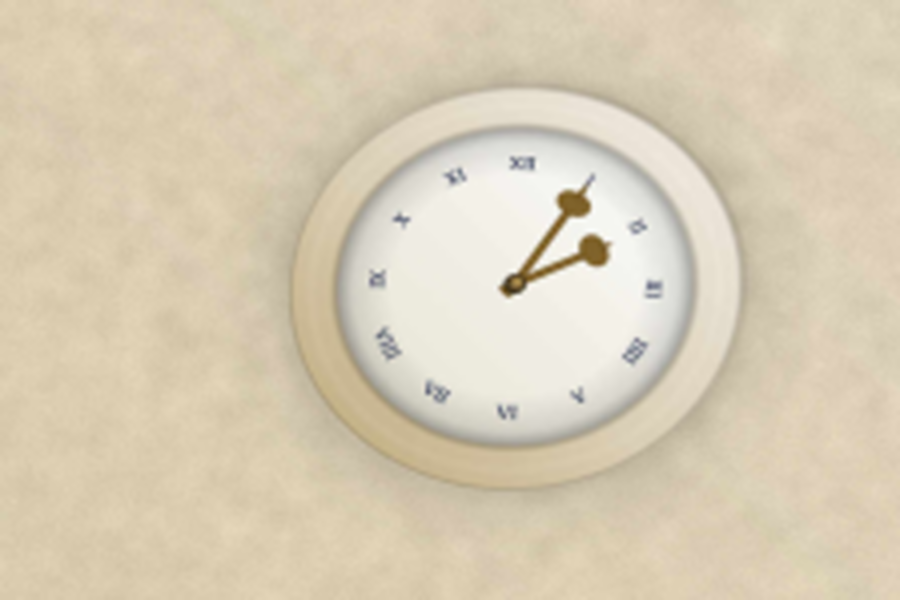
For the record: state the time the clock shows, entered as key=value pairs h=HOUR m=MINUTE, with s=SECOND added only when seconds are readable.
h=2 m=5
